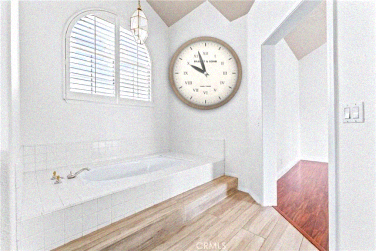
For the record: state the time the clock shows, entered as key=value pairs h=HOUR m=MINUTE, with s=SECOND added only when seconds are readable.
h=9 m=57
